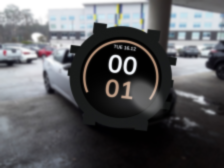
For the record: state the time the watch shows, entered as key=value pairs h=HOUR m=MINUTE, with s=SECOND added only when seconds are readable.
h=0 m=1
